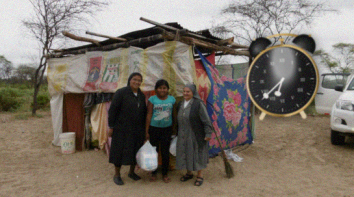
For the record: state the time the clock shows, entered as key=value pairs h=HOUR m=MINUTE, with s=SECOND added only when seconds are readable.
h=6 m=38
